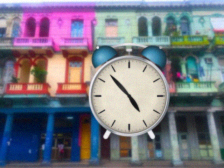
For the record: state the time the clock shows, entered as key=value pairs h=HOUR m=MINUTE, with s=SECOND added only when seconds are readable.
h=4 m=53
